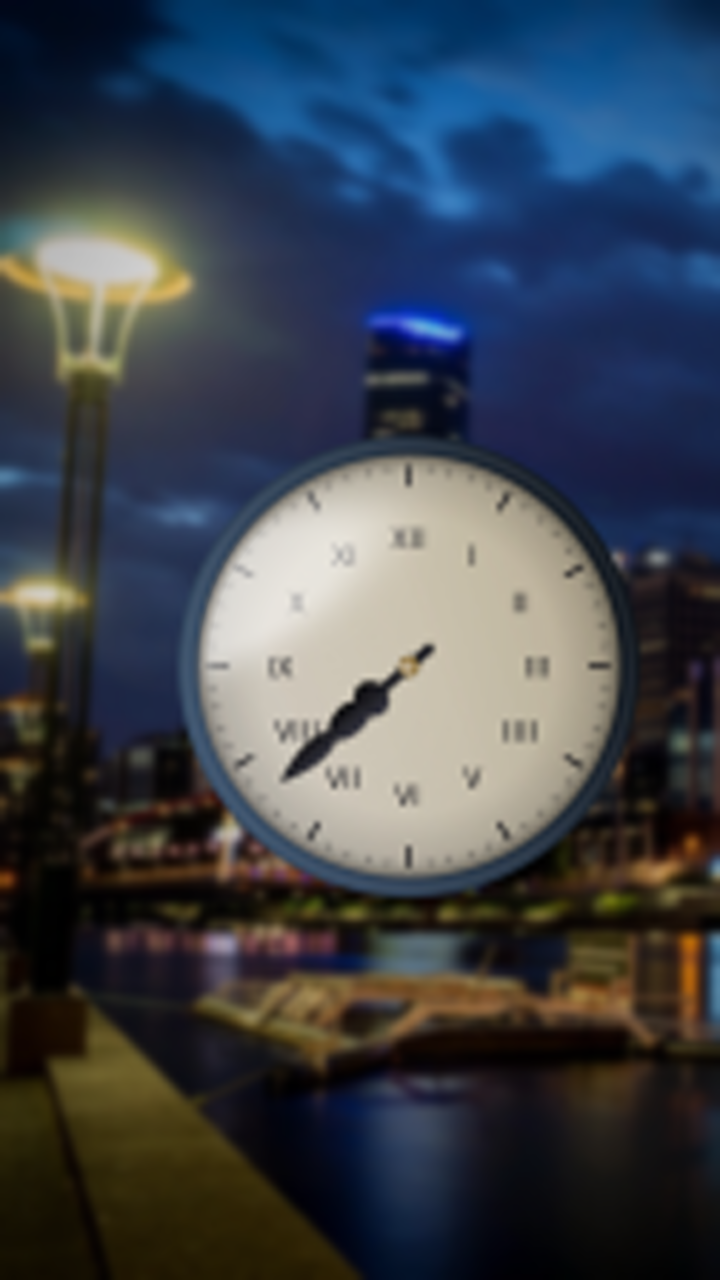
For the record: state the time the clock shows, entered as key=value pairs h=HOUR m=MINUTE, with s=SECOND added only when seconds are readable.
h=7 m=38
